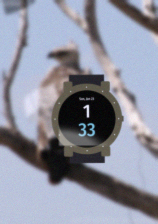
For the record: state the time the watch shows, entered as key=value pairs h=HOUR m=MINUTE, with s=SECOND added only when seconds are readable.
h=1 m=33
